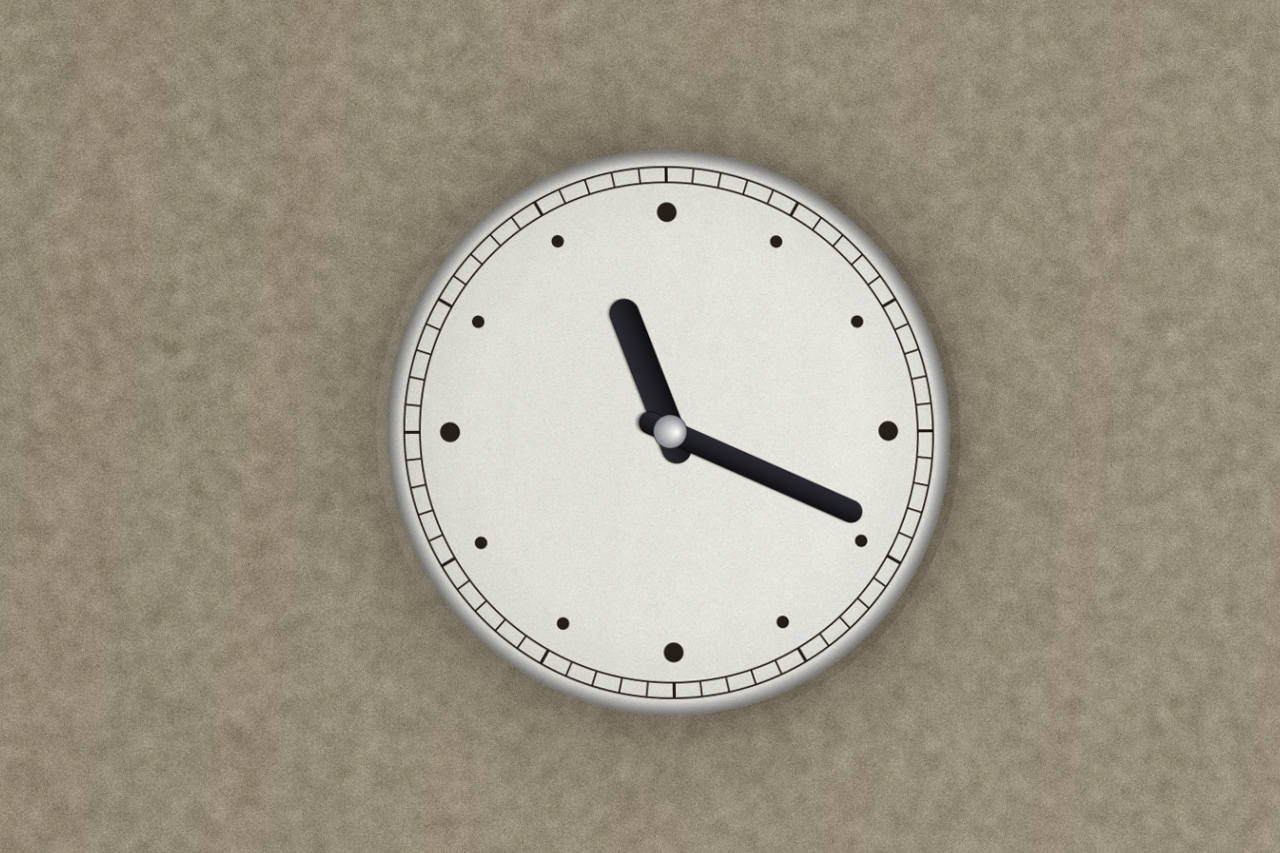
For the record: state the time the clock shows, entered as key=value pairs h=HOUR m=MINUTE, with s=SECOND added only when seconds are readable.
h=11 m=19
